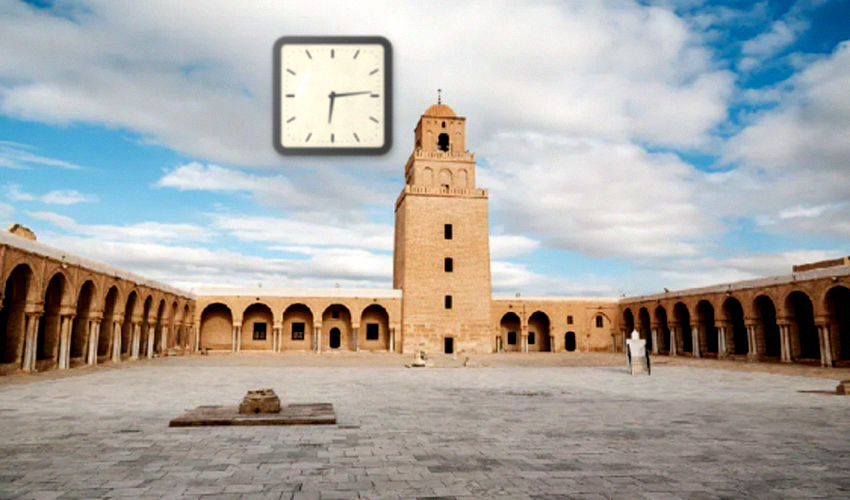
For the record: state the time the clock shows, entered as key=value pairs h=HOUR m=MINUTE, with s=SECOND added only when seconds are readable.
h=6 m=14
